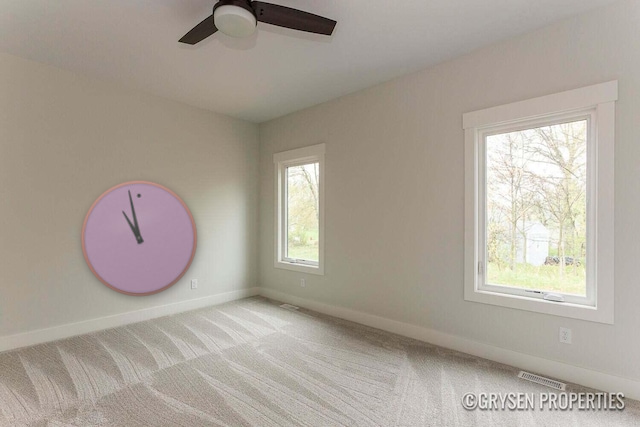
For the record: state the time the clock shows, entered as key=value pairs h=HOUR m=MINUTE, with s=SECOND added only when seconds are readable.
h=10 m=58
